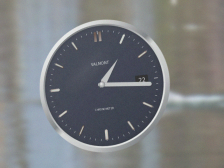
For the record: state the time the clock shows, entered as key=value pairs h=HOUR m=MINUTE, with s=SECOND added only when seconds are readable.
h=1 m=16
